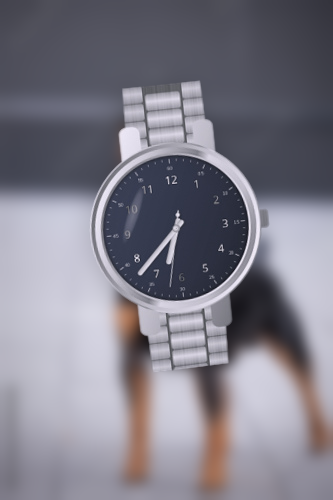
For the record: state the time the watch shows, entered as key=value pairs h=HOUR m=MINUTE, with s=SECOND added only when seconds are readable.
h=6 m=37 s=32
